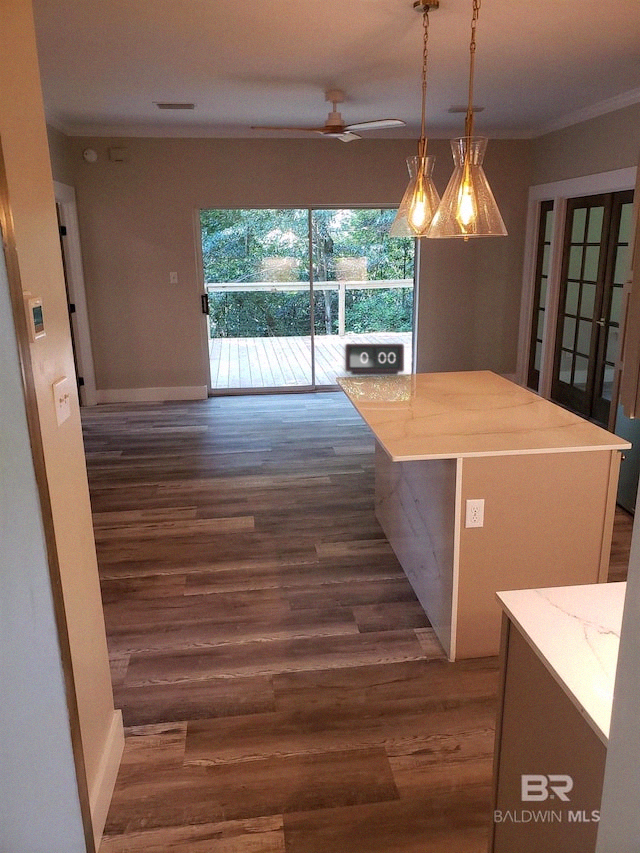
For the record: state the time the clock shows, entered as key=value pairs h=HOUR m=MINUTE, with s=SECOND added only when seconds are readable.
h=0 m=0
